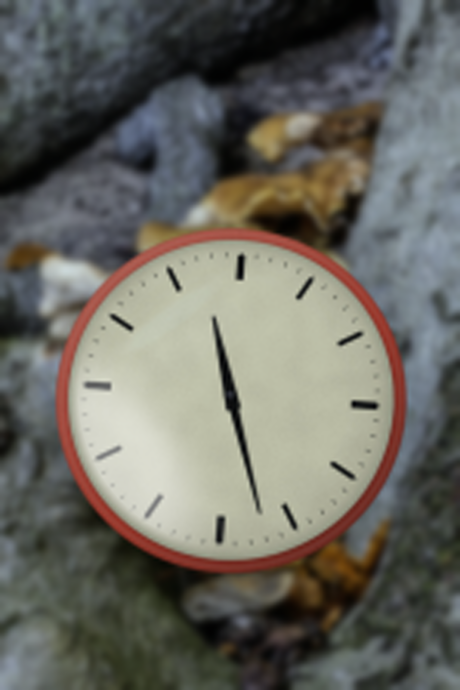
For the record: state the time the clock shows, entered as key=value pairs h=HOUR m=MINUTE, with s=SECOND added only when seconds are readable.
h=11 m=27
